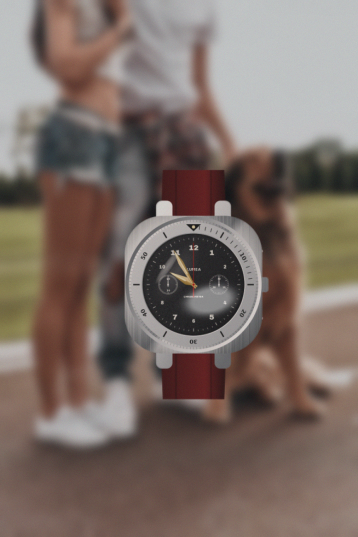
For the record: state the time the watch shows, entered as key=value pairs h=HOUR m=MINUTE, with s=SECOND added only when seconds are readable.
h=9 m=55
